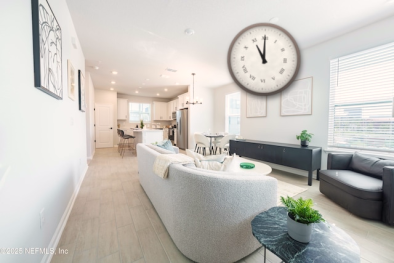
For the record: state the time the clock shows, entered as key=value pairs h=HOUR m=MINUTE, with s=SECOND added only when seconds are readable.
h=11 m=0
